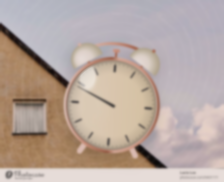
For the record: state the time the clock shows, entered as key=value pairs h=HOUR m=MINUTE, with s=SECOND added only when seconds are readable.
h=9 m=49
